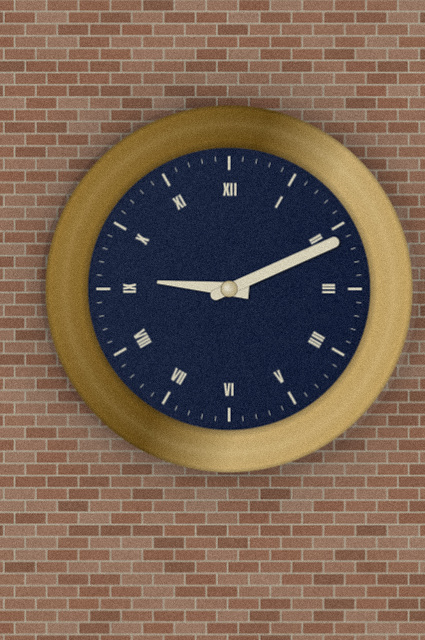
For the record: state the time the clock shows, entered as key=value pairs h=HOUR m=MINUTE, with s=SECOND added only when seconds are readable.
h=9 m=11
